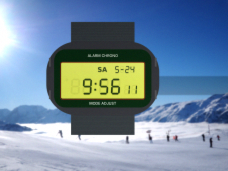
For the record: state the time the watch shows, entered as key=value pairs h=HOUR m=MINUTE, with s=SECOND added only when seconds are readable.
h=9 m=56 s=11
